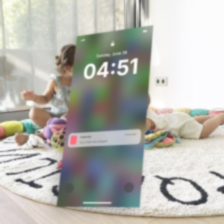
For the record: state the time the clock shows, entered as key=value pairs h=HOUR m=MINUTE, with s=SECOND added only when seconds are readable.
h=4 m=51
